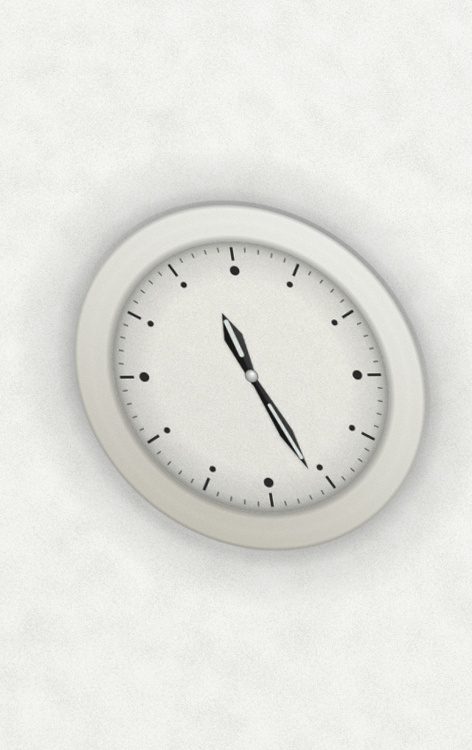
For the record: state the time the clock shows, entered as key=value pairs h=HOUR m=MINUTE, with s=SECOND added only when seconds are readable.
h=11 m=26
